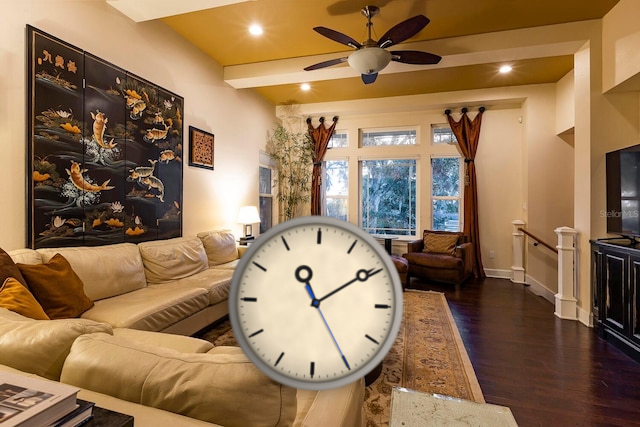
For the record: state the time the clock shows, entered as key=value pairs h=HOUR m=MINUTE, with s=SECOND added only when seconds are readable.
h=11 m=9 s=25
